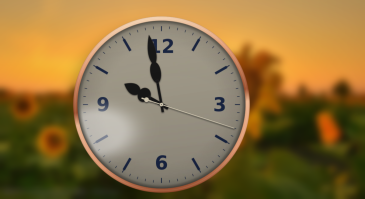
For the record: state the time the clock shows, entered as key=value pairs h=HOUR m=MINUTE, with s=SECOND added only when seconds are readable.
h=9 m=58 s=18
